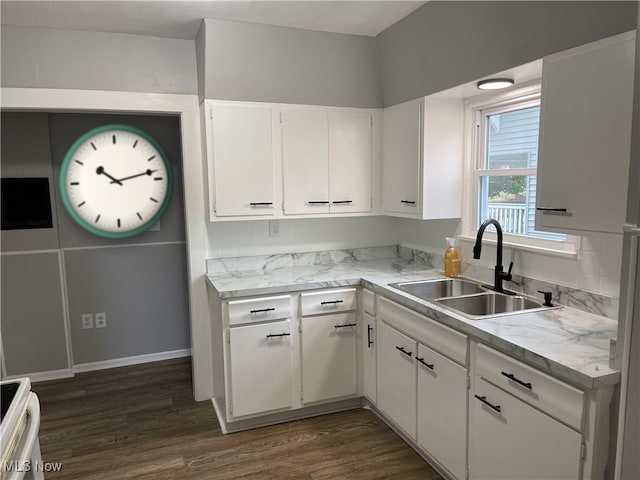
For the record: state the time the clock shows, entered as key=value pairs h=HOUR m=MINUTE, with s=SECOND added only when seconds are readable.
h=10 m=13
